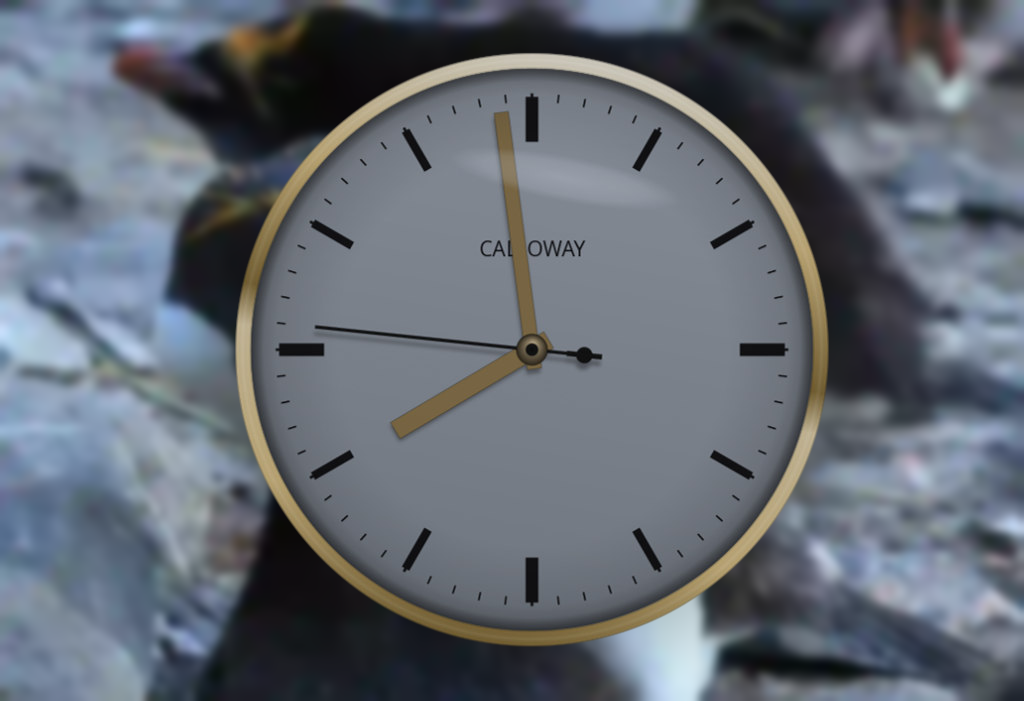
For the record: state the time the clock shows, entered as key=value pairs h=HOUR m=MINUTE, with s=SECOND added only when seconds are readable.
h=7 m=58 s=46
